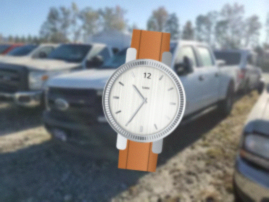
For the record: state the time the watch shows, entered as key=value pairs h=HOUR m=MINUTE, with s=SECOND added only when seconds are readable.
h=10 m=35
